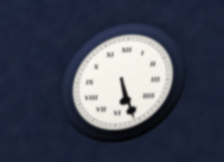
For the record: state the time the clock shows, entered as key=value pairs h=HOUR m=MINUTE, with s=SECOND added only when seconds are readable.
h=5 m=26
